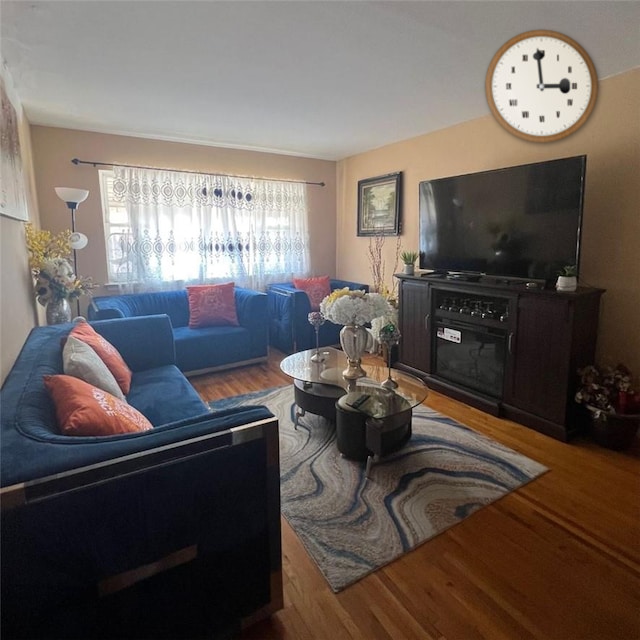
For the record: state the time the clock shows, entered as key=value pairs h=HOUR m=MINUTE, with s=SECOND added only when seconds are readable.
h=2 m=59
